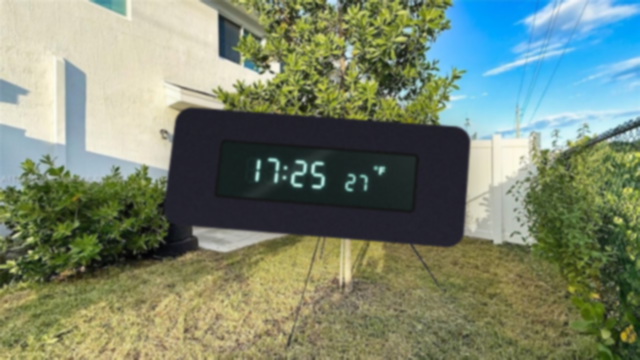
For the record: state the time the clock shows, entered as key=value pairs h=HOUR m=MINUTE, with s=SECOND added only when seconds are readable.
h=17 m=25
